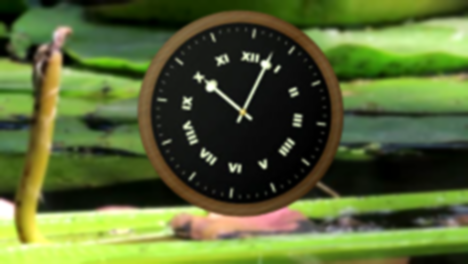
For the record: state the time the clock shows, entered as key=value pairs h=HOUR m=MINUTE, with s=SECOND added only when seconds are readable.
h=10 m=3
